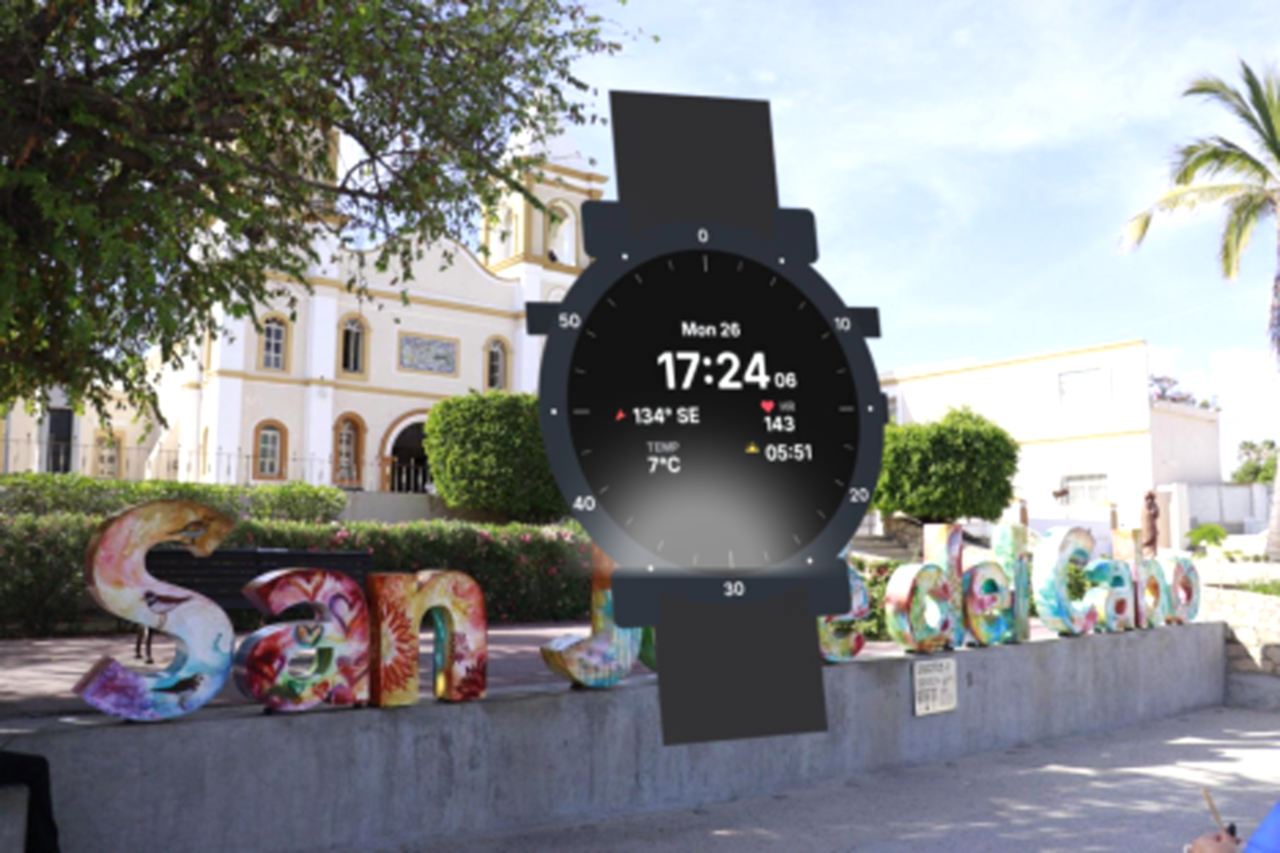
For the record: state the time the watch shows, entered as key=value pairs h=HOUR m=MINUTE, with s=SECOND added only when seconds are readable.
h=17 m=24
